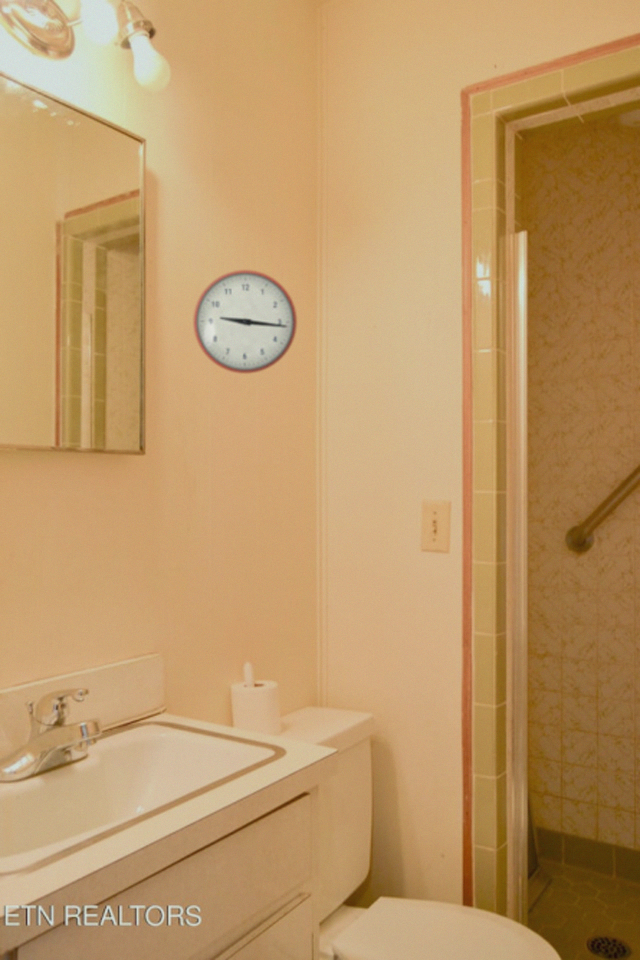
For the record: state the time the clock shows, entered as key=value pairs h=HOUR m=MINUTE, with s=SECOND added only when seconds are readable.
h=9 m=16
